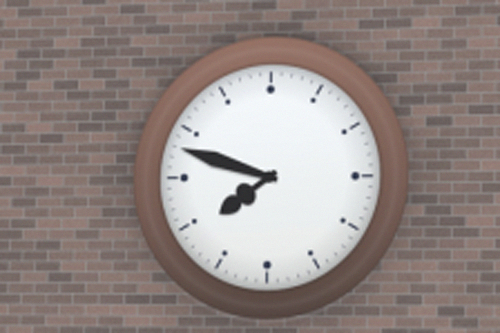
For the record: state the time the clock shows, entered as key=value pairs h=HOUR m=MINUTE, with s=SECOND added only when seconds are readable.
h=7 m=48
